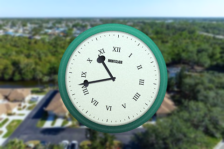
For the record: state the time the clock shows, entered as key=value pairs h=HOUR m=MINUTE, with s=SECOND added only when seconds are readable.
h=10 m=42
